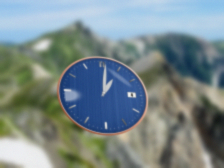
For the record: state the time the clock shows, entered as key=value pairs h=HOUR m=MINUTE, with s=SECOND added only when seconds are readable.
h=1 m=1
